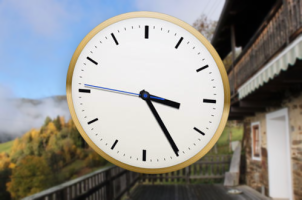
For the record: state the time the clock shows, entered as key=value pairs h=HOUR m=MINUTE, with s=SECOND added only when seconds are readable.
h=3 m=24 s=46
